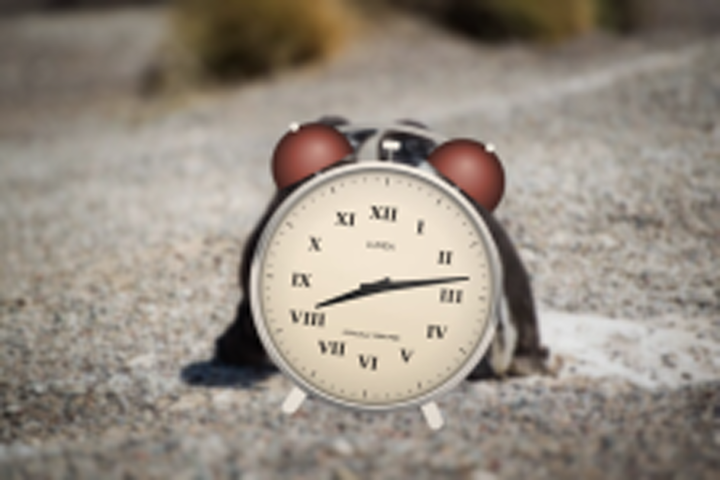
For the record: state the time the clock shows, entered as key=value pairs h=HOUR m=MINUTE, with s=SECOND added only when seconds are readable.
h=8 m=13
